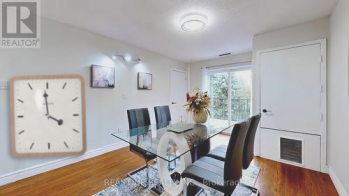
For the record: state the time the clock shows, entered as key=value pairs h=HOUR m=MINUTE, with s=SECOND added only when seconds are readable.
h=3 m=59
